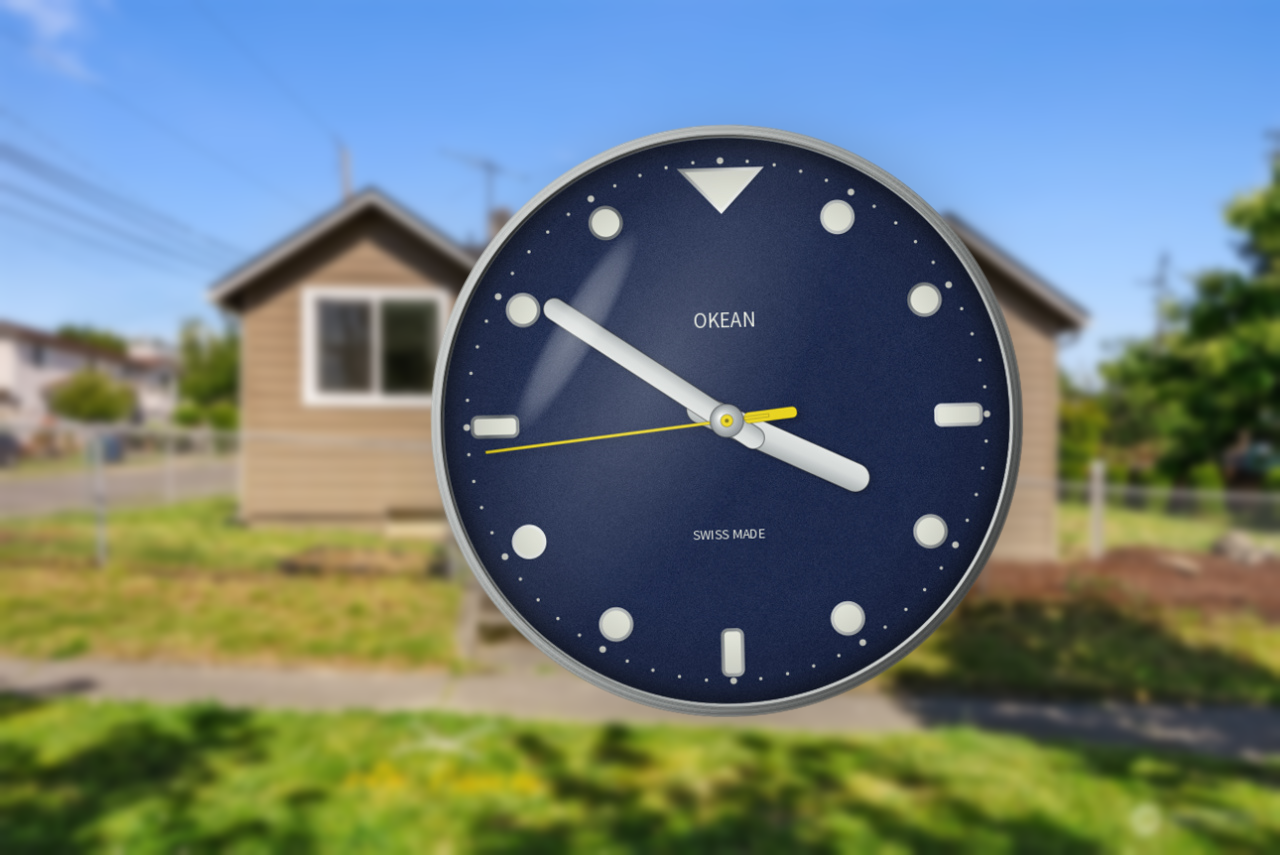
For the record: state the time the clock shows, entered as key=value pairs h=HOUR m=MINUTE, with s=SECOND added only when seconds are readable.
h=3 m=50 s=44
